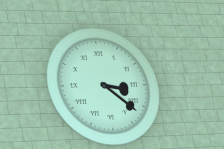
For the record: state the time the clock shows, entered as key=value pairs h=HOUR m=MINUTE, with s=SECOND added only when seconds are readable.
h=3 m=22
